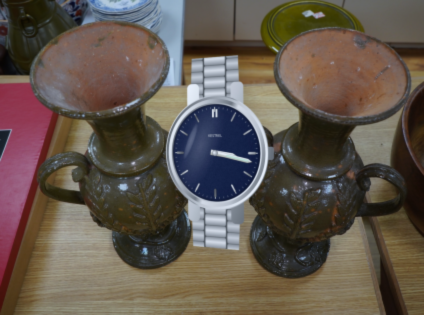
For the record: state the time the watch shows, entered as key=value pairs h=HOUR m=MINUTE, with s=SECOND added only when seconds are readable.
h=3 m=17
